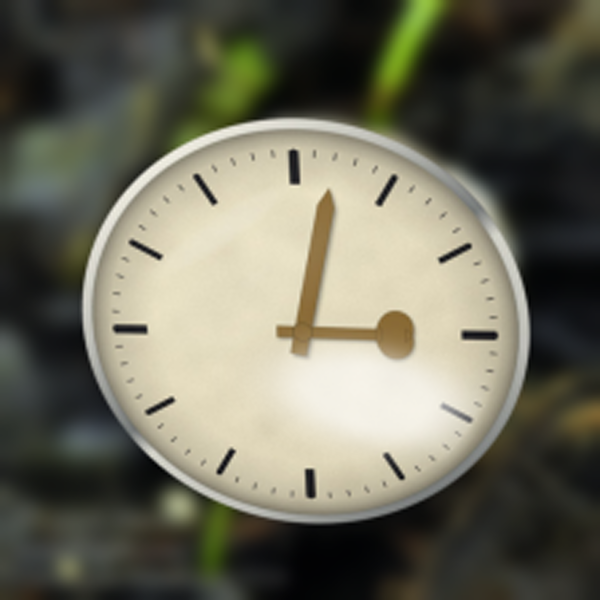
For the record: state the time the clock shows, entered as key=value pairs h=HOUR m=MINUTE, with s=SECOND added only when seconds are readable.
h=3 m=2
